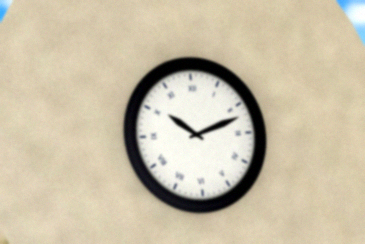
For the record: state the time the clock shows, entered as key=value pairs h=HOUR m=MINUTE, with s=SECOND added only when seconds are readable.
h=10 m=12
